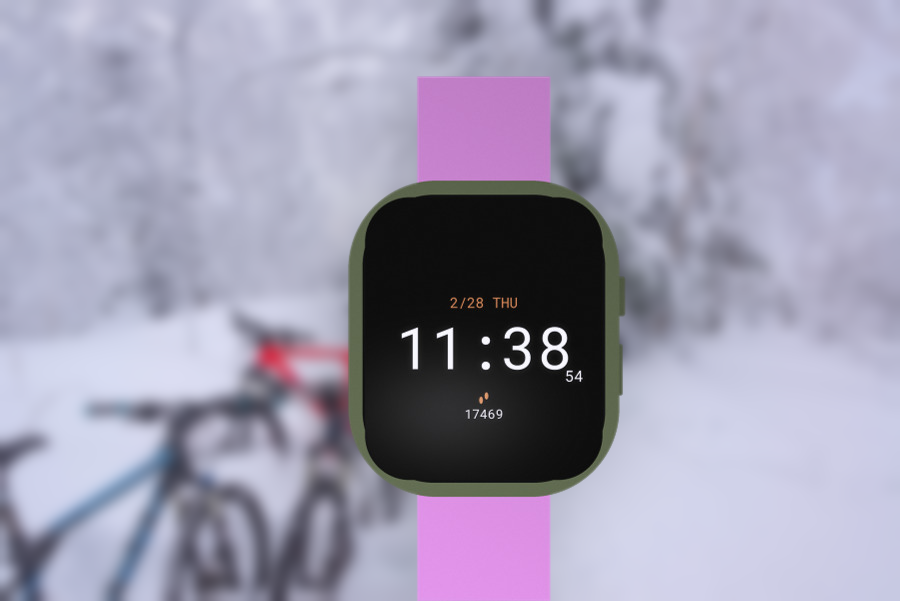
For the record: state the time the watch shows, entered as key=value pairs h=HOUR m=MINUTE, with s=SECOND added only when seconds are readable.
h=11 m=38 s=54
